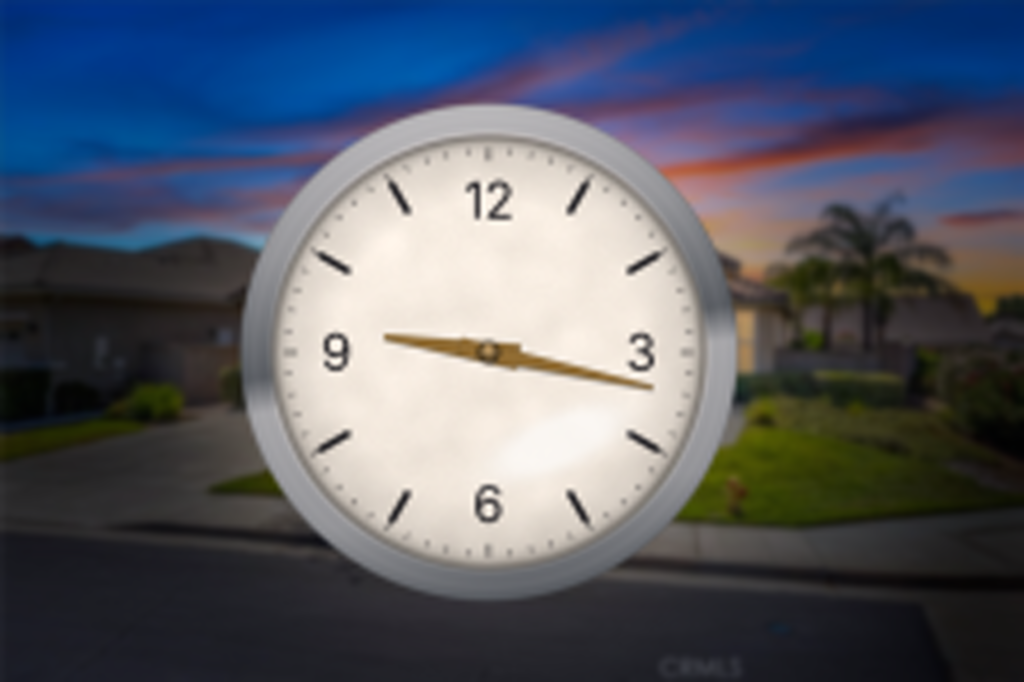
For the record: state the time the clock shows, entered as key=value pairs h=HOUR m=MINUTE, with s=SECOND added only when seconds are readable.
h=9 m=17
